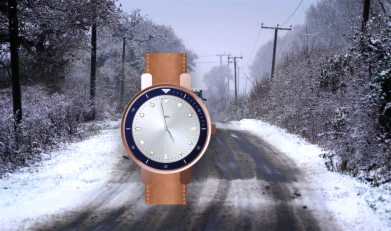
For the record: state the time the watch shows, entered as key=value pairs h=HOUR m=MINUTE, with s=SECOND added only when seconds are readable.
h=4 m=58
